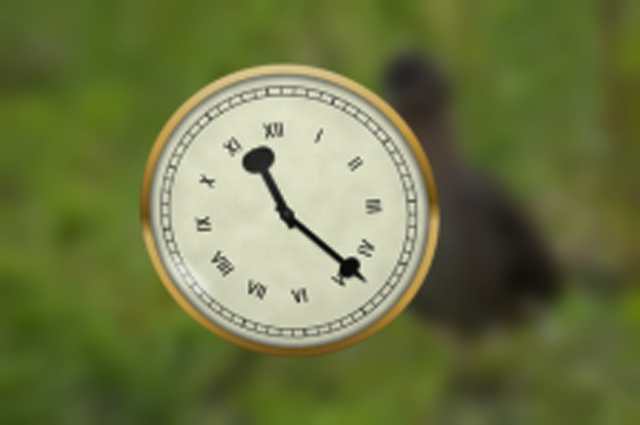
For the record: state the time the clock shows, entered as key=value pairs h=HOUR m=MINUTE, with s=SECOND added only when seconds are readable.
h=11 m=23
